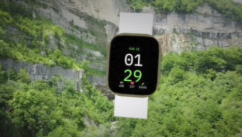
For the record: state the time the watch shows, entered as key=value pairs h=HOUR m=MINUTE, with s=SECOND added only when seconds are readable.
h=1 m=29
